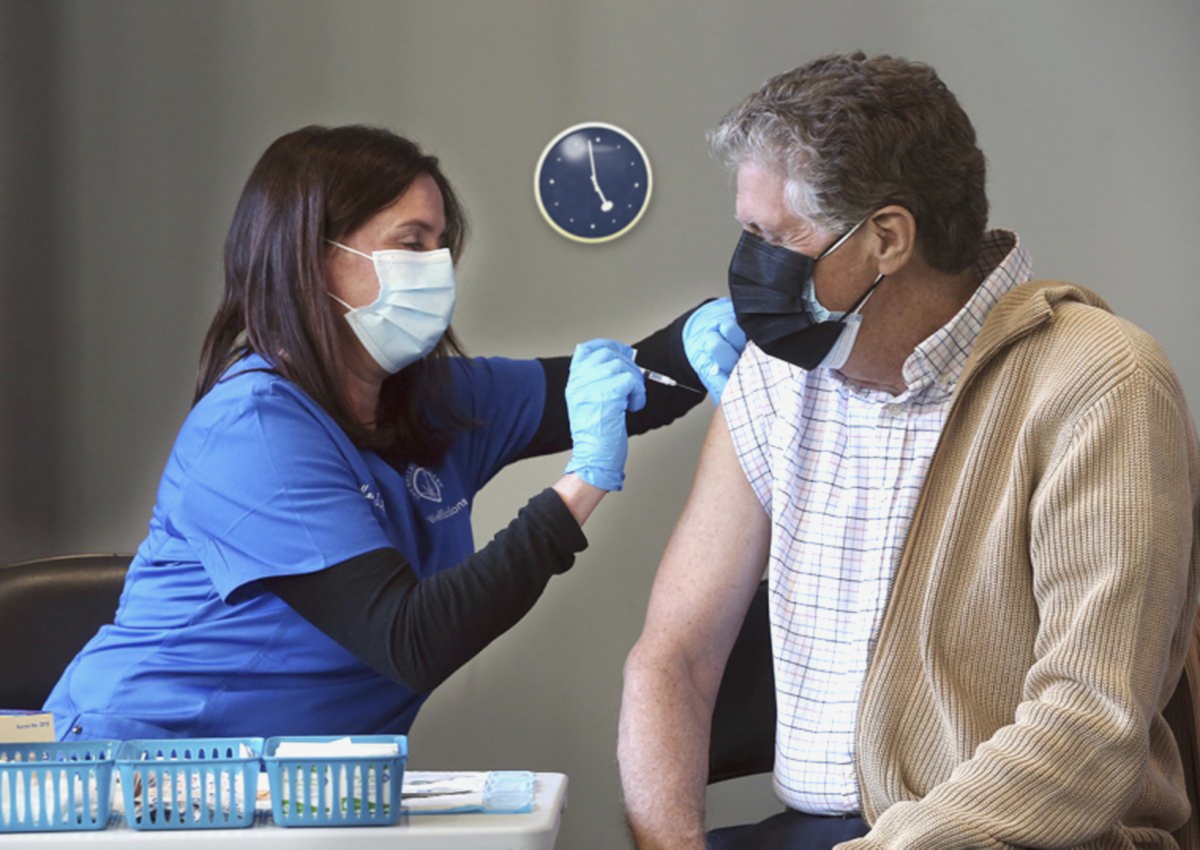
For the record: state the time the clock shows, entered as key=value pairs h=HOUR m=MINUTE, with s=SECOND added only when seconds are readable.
h=4 m=58
